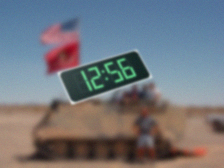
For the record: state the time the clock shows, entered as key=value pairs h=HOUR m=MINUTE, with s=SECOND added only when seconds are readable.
h=12 m=56
